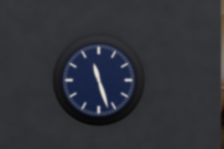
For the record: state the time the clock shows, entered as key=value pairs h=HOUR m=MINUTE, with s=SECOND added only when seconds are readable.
h=11 m=27
